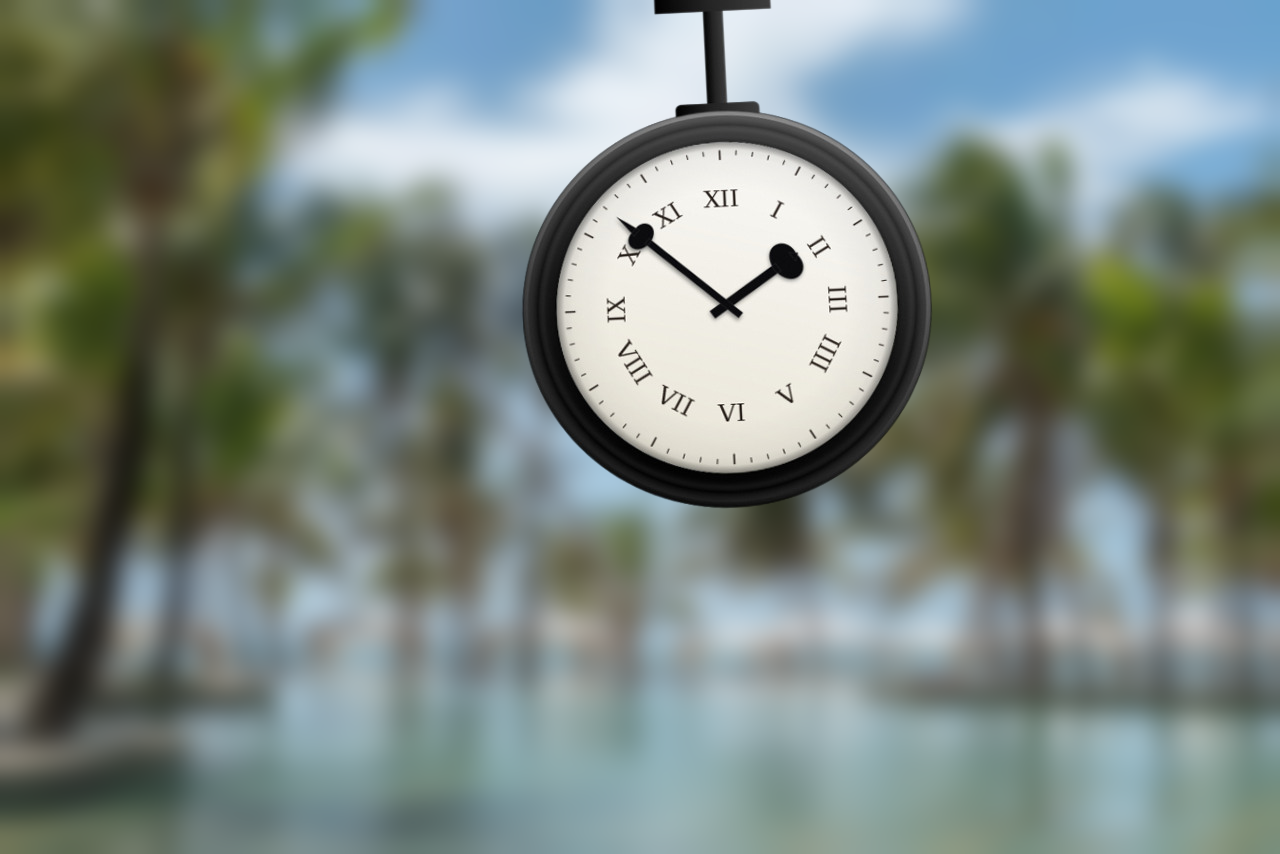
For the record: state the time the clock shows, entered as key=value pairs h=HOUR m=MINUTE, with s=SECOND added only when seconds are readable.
h=1 m=52
